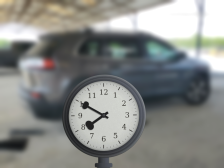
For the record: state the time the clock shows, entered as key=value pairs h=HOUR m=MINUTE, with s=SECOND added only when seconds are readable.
h=7 m=50
